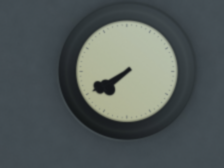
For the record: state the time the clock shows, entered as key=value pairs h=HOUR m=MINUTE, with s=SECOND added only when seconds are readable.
h=7 m=40
